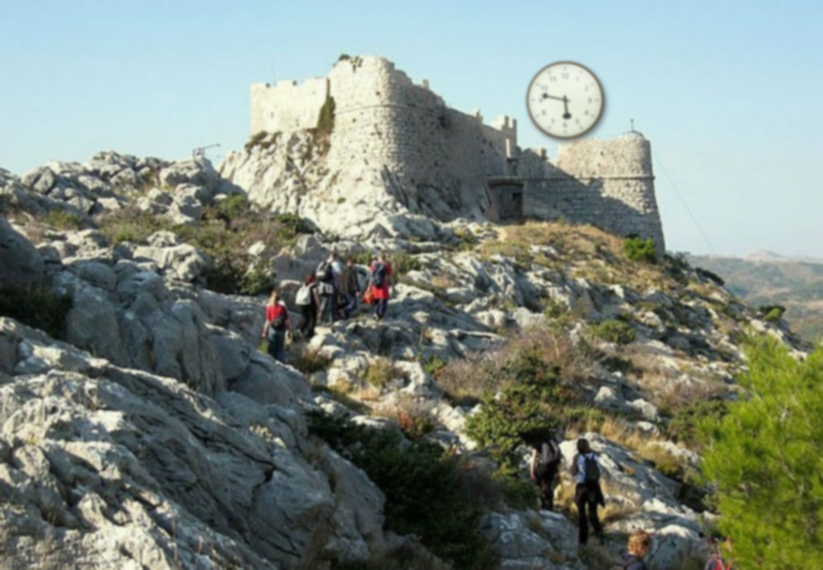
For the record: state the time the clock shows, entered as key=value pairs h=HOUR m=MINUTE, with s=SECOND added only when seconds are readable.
h=5 m=47
